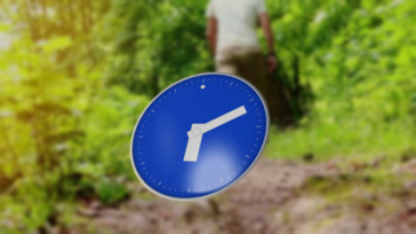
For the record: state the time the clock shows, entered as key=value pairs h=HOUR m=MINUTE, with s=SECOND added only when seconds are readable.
h=6 m=11
